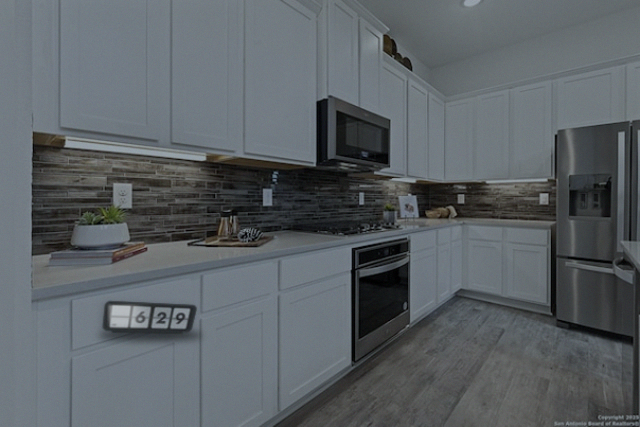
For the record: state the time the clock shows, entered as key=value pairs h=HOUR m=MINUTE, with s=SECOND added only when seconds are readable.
h=6 m=29
